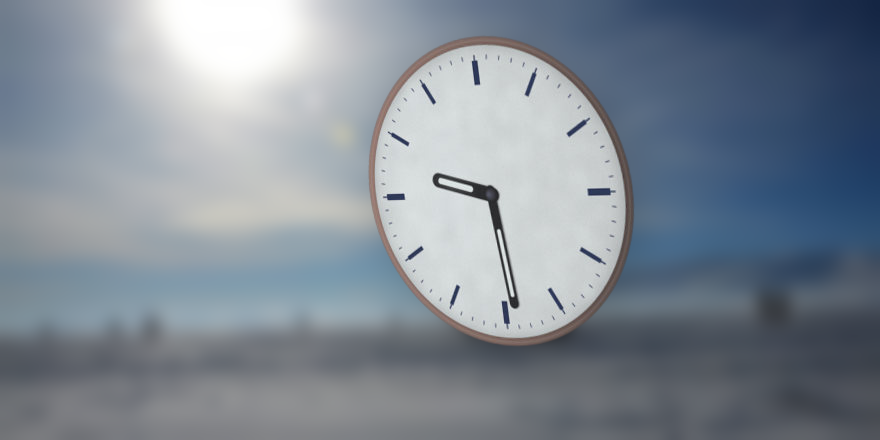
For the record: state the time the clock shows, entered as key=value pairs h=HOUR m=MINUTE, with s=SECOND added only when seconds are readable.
h=9 m=29
